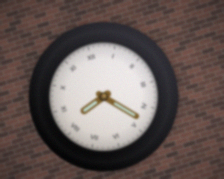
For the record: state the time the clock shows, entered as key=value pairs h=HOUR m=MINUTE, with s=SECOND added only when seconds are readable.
h=8 m=23
